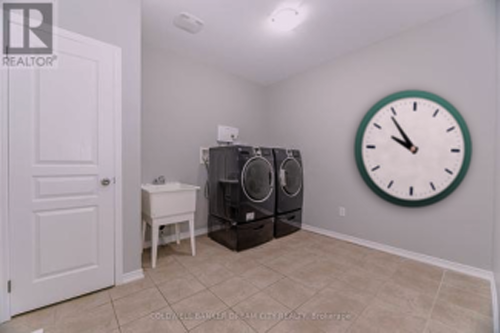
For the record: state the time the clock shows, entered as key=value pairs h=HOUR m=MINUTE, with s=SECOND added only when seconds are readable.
h=9 m=54
